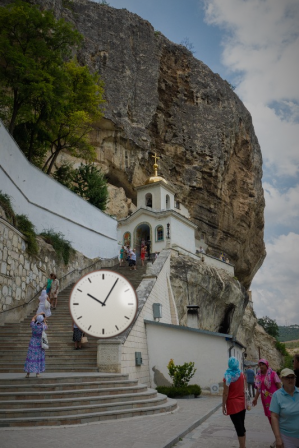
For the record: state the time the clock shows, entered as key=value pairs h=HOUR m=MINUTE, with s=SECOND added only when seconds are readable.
h=10 m=5
